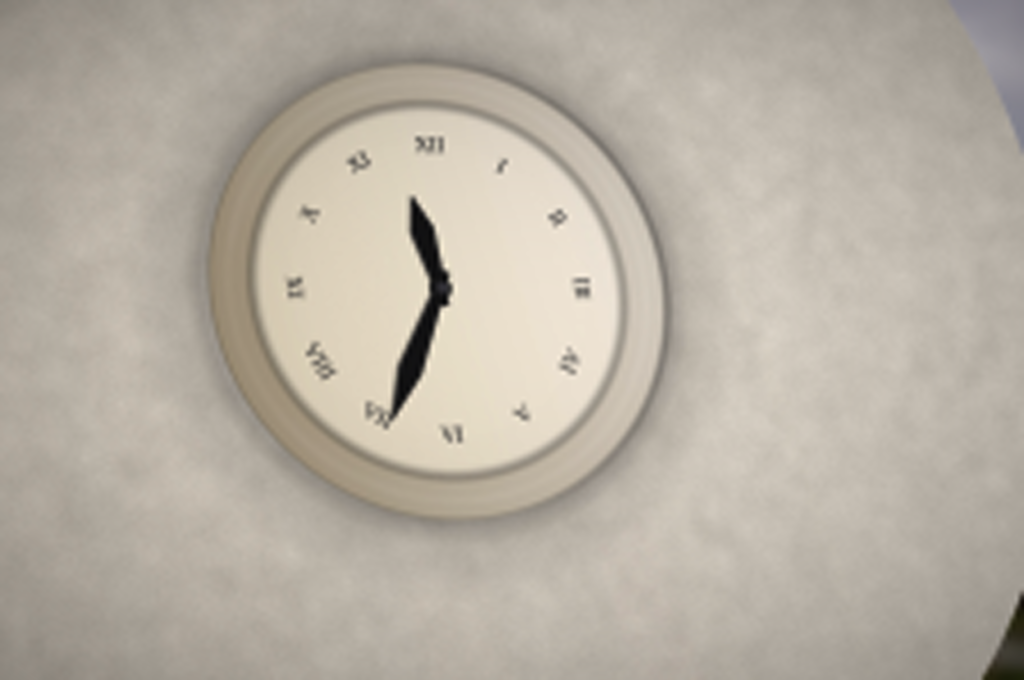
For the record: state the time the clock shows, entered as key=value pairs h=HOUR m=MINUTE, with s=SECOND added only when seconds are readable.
h=11 m=34
